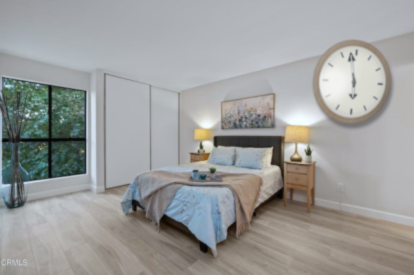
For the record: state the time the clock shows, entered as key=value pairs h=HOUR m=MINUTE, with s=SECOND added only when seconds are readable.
h=5 m=58
